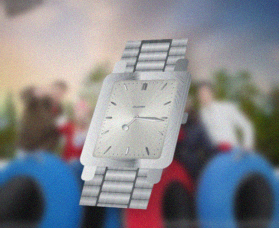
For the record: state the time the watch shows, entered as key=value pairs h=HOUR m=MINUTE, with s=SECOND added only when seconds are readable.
h=7 m=16
